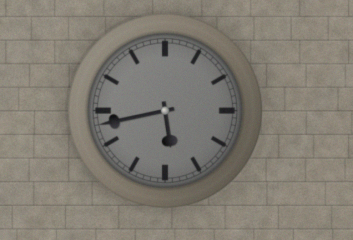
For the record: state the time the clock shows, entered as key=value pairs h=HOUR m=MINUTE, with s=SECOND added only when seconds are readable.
h=5 m=43
